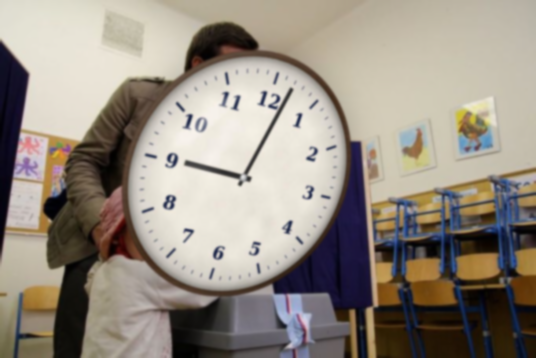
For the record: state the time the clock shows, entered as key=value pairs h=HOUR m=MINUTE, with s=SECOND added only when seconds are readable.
h=9 m=2
